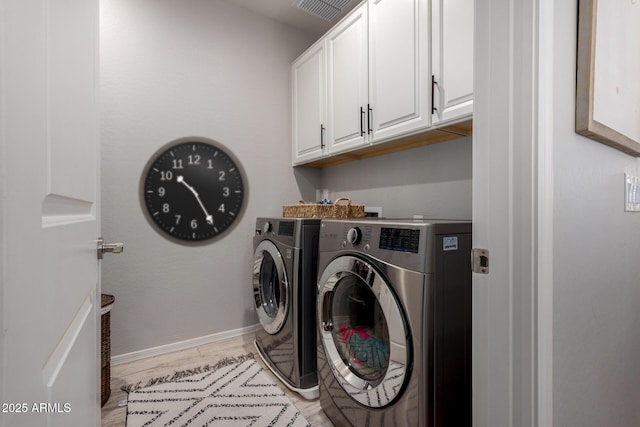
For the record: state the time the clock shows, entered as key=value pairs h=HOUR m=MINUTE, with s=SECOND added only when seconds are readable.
h=10 m=25
